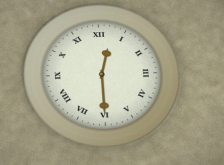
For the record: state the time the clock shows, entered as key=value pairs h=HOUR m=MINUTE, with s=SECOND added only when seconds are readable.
h=12 m=30
